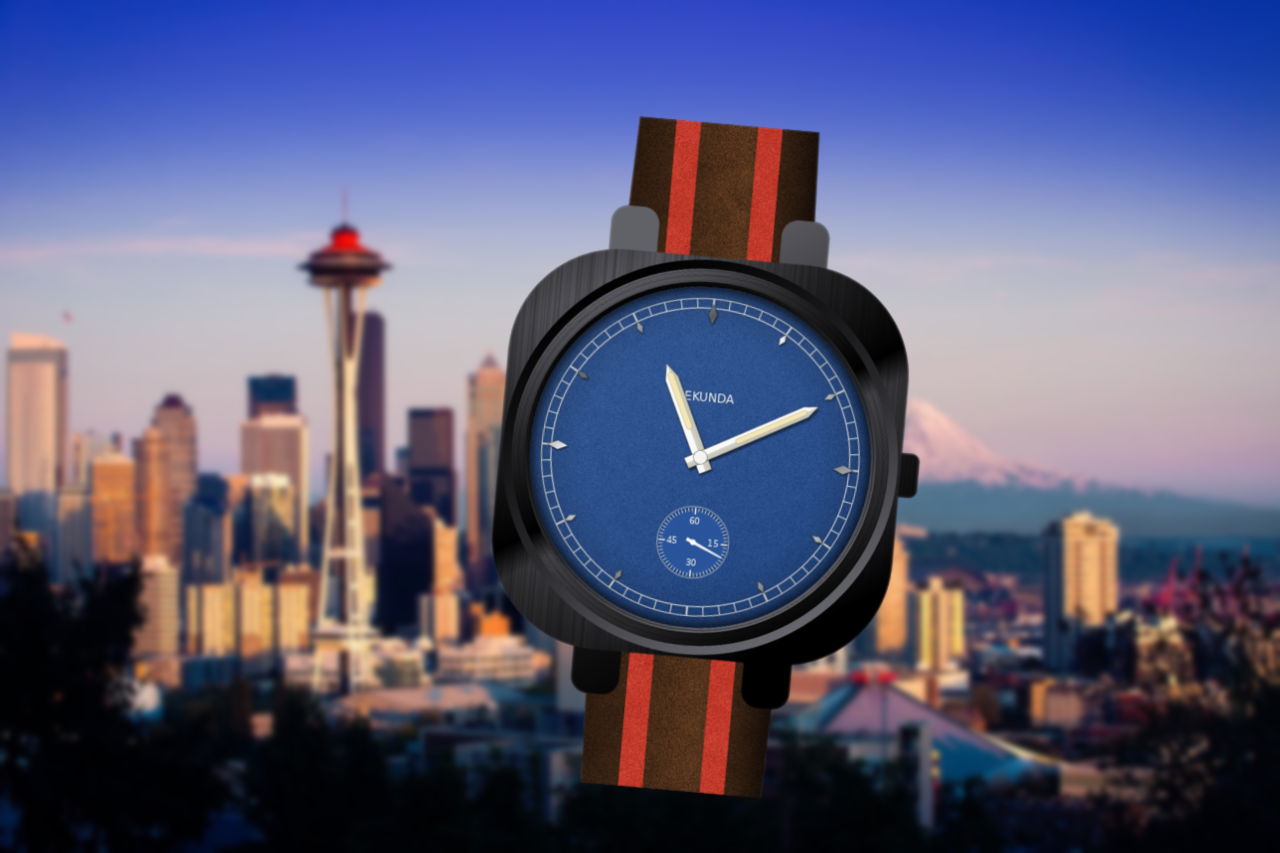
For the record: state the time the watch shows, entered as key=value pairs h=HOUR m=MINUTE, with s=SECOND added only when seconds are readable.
h=11 m=10 s=19
